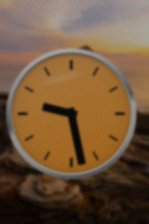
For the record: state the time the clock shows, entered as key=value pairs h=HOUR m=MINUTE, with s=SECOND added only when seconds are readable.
h=9 m=28
